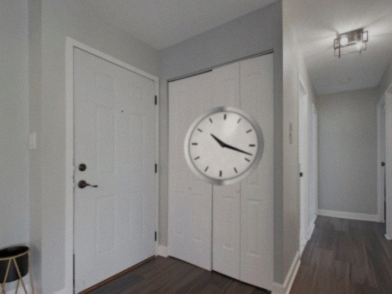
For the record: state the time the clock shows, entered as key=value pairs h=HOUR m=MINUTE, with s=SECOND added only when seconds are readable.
h=10 m=18
